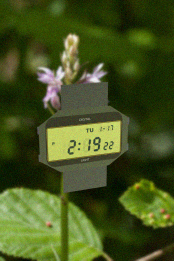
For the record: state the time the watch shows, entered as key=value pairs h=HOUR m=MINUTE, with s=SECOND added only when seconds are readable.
h=2 m=19 s=22
